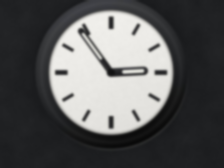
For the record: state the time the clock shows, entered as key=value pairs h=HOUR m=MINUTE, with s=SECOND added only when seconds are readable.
h=2 m=54
